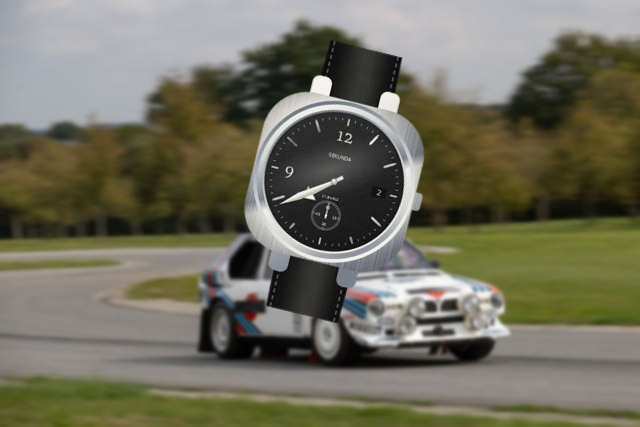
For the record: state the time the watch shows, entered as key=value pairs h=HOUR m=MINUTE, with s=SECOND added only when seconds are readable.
h=7 m=39
